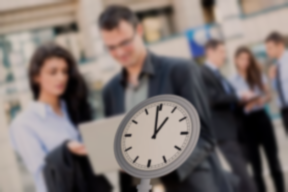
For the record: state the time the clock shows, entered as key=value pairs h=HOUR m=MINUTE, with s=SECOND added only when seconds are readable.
h=12 m=59
